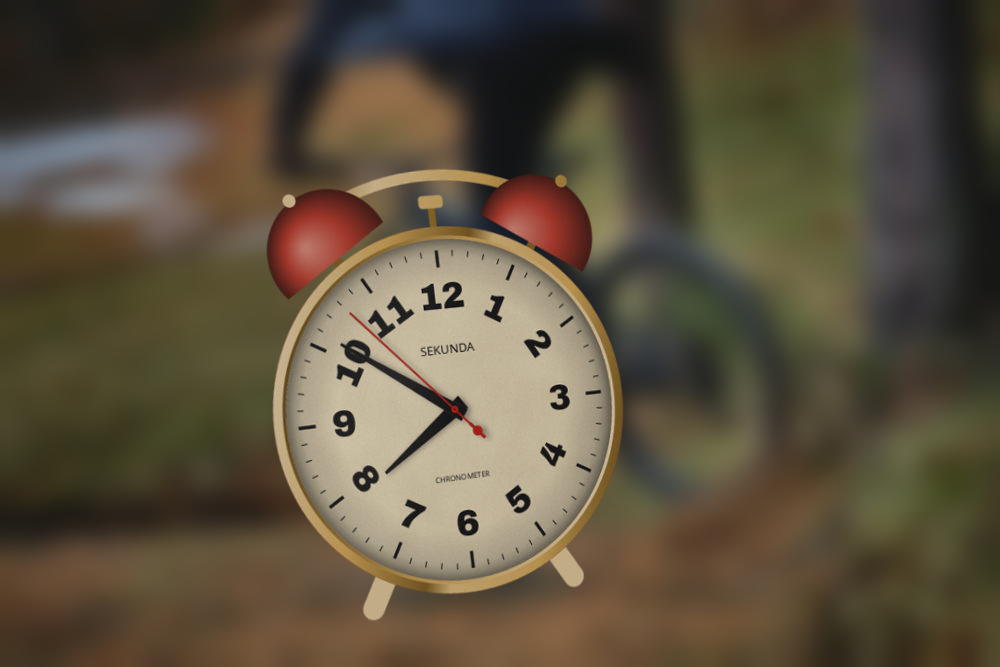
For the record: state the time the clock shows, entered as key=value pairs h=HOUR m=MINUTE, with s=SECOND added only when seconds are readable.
h=7 m=50 s=53
